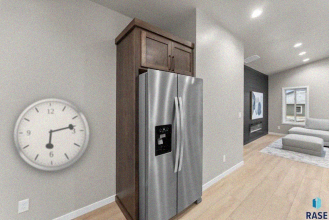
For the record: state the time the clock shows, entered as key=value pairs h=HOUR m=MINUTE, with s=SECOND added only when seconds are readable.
h=6 m=13
